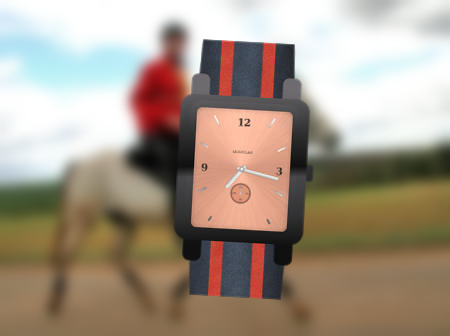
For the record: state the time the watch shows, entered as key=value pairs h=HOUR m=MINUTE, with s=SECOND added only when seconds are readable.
h=7 m=17
